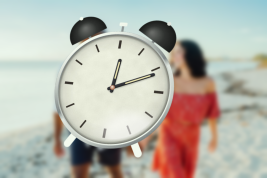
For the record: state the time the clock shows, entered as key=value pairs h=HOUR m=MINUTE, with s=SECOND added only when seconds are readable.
h=12 m=11
